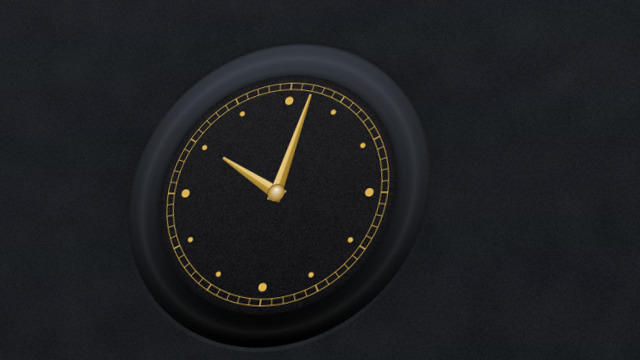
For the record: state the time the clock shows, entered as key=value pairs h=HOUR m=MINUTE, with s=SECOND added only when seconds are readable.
h=10 m=2
